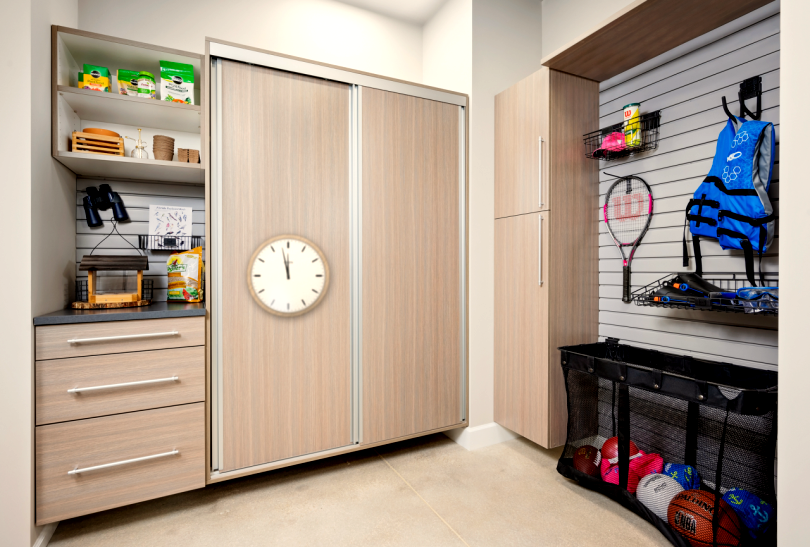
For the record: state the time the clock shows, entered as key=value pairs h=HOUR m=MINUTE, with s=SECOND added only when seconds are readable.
h=11 m=58
